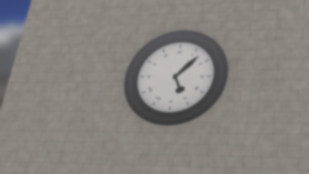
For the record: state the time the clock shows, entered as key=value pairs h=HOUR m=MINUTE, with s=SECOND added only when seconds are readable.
h=5 m=7
